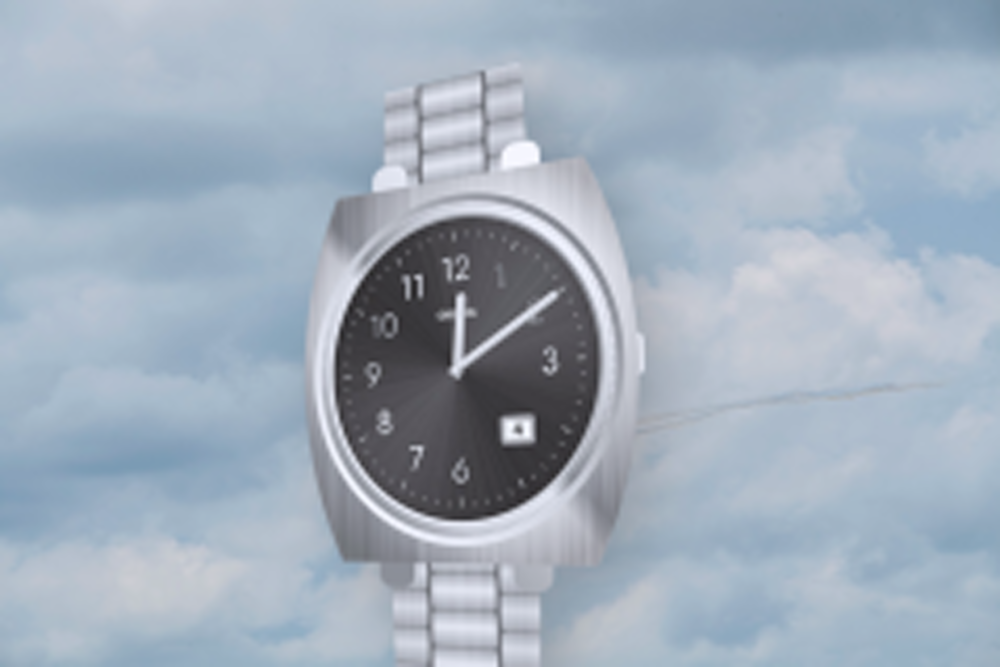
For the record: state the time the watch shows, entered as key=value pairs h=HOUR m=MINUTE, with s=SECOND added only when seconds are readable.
h=12 m=10
